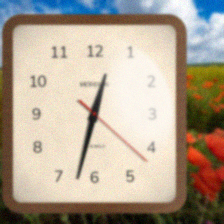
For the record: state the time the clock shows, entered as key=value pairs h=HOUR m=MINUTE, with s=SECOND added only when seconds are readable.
h=12 m=32 s=22
